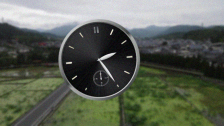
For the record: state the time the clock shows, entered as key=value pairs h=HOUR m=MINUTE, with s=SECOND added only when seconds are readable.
h=2 m=25
